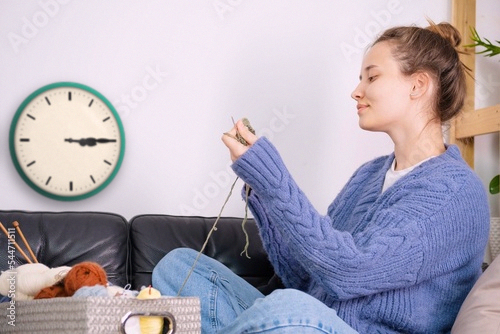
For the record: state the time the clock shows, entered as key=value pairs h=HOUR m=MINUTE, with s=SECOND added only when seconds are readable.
h=3 m=15
